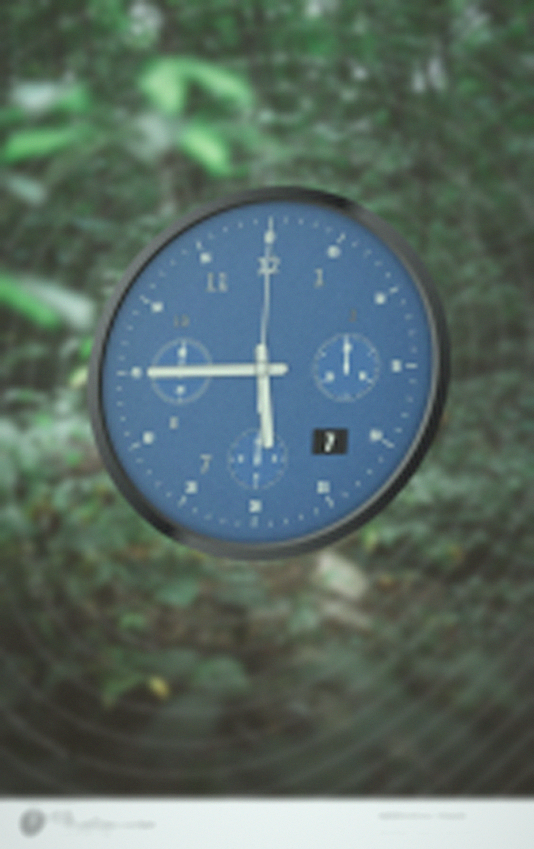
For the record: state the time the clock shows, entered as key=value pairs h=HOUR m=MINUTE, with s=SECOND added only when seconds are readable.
h=5 m=45
